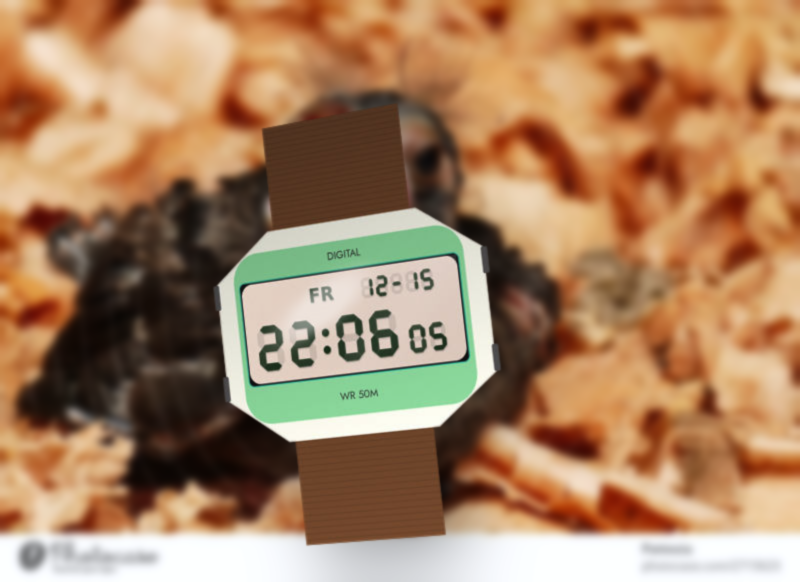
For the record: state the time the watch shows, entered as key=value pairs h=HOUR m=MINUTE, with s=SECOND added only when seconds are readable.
h=22 m=6 s=5
